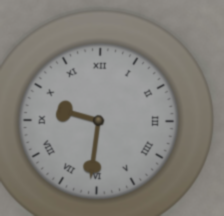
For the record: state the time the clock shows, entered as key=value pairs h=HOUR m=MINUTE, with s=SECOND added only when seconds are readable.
h=9 m=31
